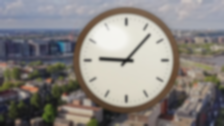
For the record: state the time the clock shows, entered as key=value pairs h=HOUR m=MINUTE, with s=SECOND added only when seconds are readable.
h=9 m=7
